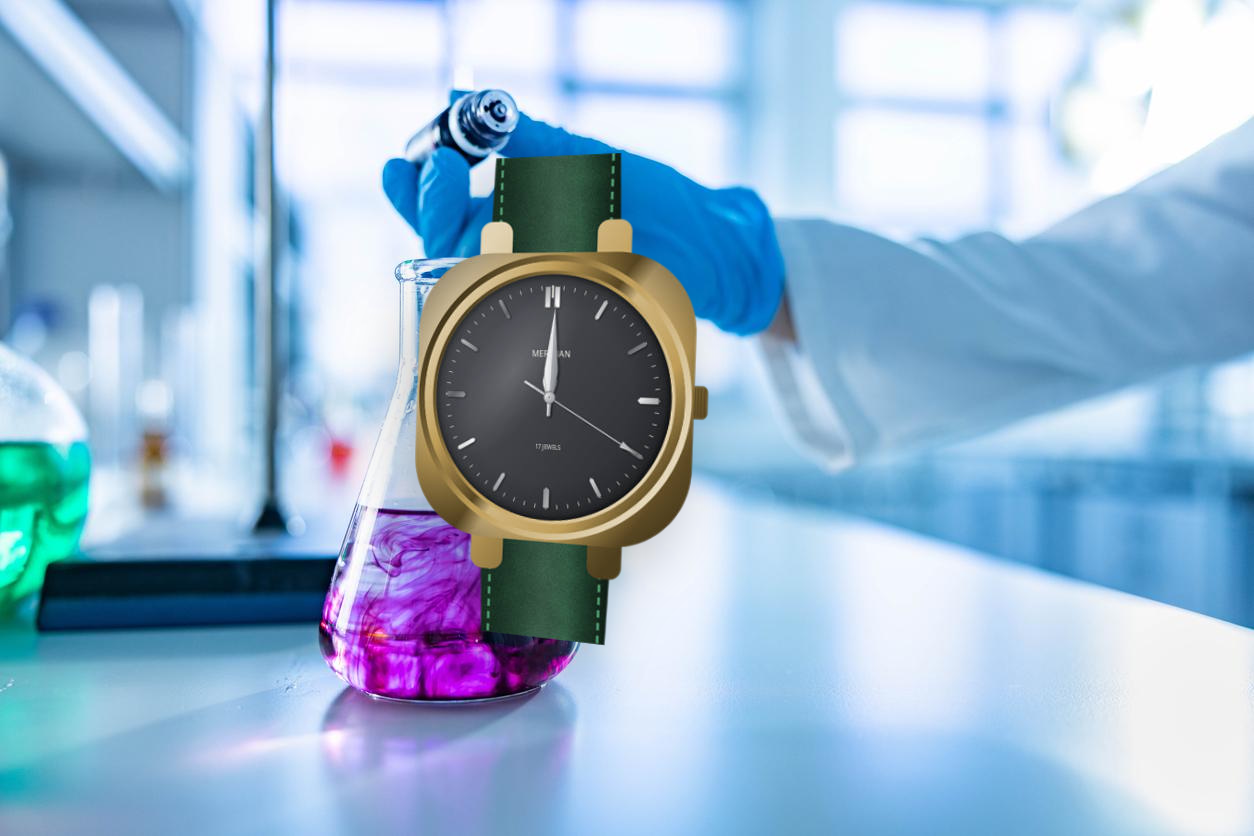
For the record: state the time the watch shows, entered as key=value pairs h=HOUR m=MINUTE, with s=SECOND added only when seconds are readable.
h=12 m=0 s=20
